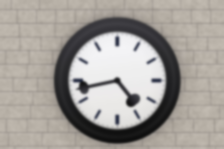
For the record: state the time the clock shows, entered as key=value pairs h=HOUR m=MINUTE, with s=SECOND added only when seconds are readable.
h=4 m=43
